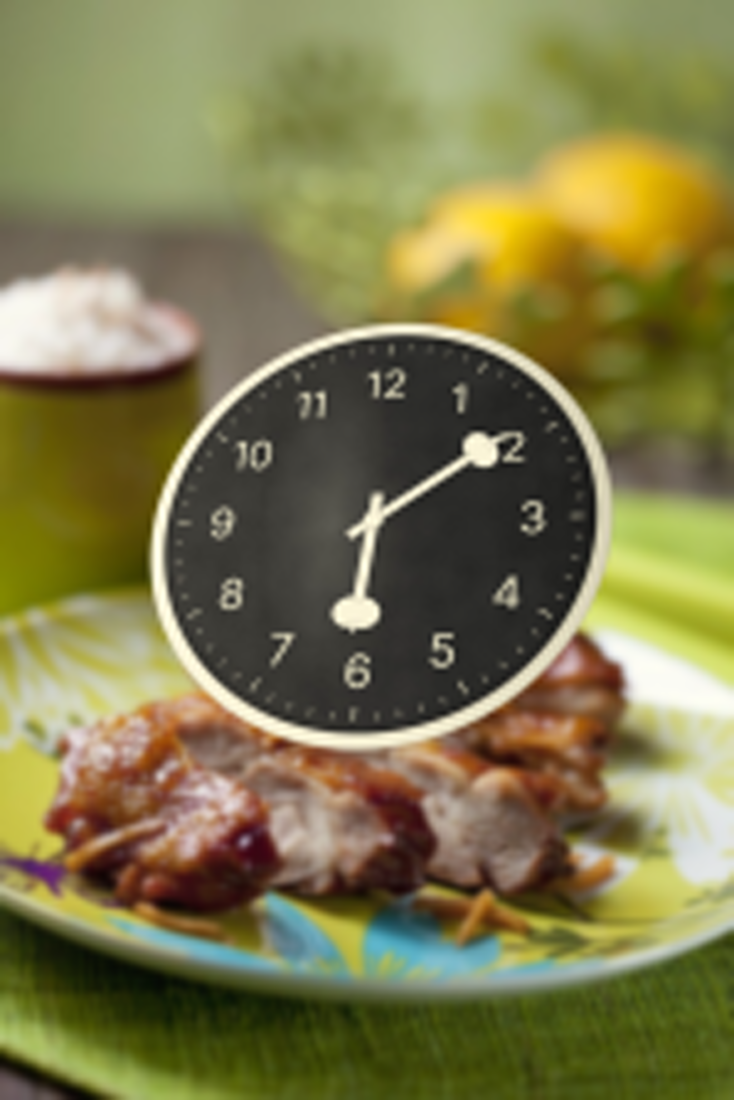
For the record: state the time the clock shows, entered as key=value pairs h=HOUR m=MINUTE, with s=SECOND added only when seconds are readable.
h=6 m=9
